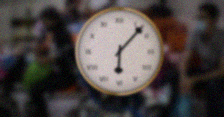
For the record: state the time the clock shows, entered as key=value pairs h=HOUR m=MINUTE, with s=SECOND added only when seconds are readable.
h=6 m=7
